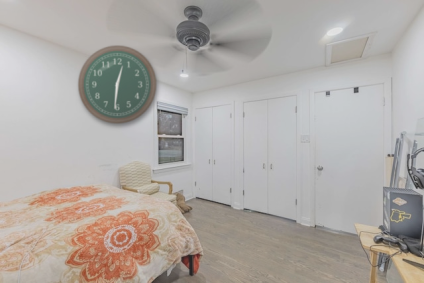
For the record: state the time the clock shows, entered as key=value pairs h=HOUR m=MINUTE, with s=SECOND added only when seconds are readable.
h=12 m=31
